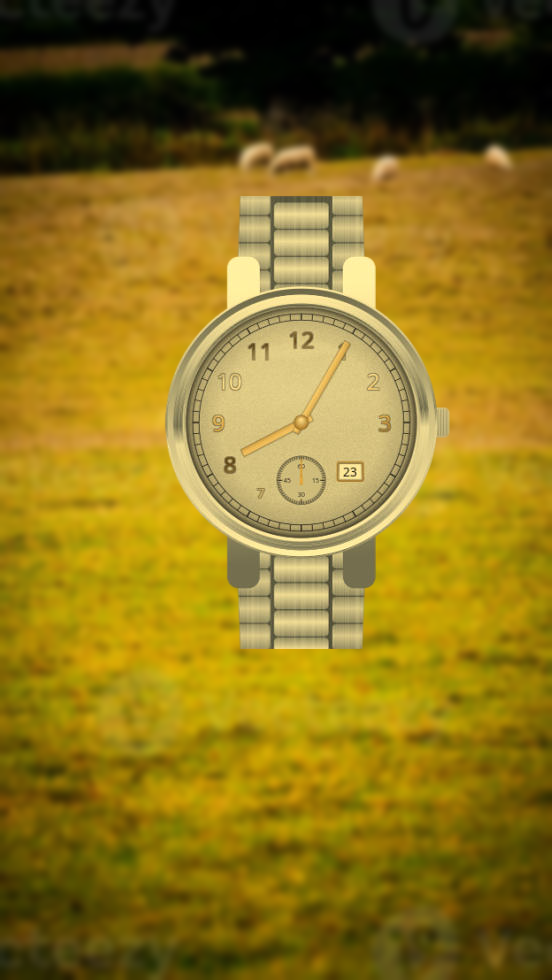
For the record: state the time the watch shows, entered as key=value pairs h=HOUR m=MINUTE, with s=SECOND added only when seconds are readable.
h=8 m=5
